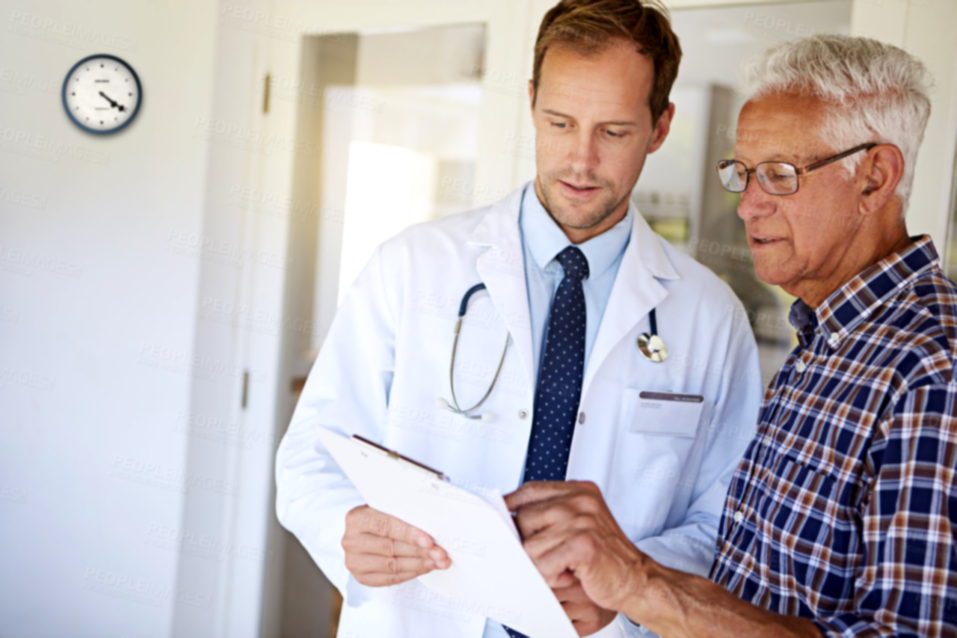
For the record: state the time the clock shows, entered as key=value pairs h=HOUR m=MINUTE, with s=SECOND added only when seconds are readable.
h=4 m=21
